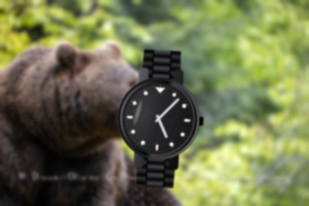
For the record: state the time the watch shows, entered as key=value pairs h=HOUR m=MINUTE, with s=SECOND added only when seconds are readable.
h=5 m=7
